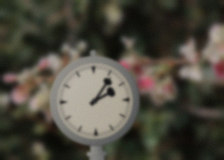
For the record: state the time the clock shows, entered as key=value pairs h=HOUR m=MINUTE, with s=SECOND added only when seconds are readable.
h=2 m=6
